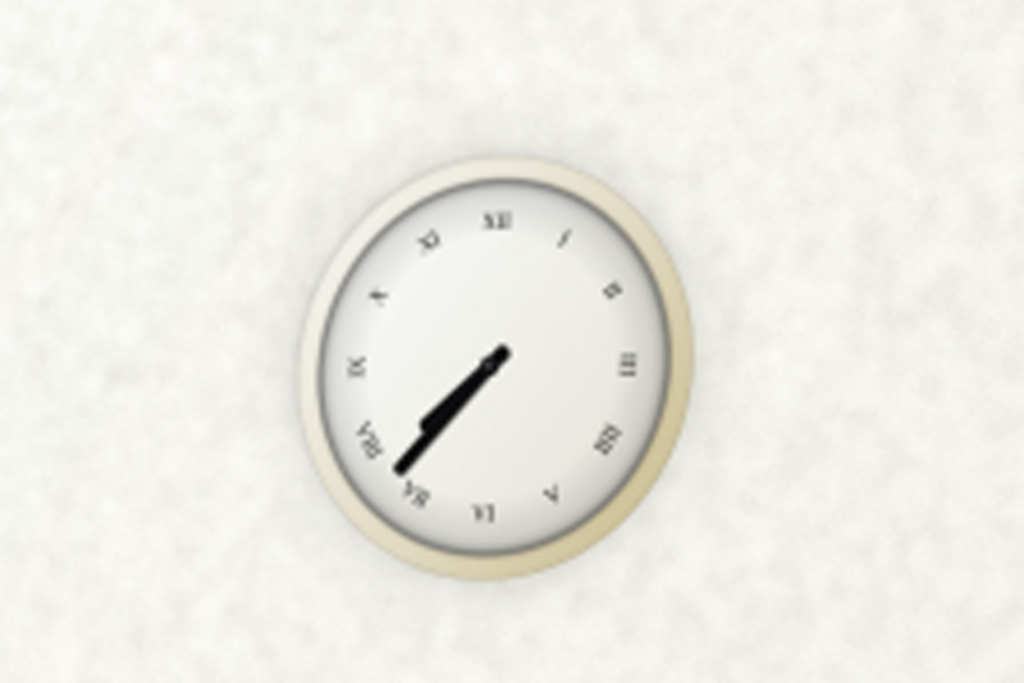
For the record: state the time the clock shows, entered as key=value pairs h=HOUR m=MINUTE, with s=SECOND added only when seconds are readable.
h=7 m=37
